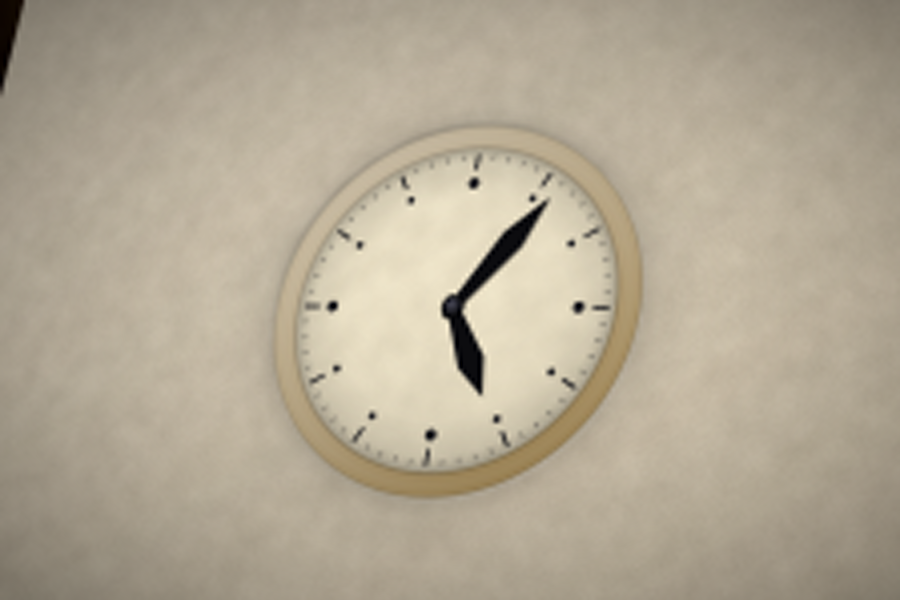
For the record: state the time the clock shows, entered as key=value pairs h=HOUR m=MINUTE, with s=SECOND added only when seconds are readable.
h=5 m=6
